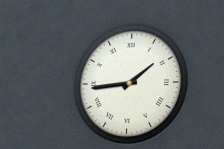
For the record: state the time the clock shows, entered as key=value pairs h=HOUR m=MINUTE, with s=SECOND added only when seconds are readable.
h=1 m=44
